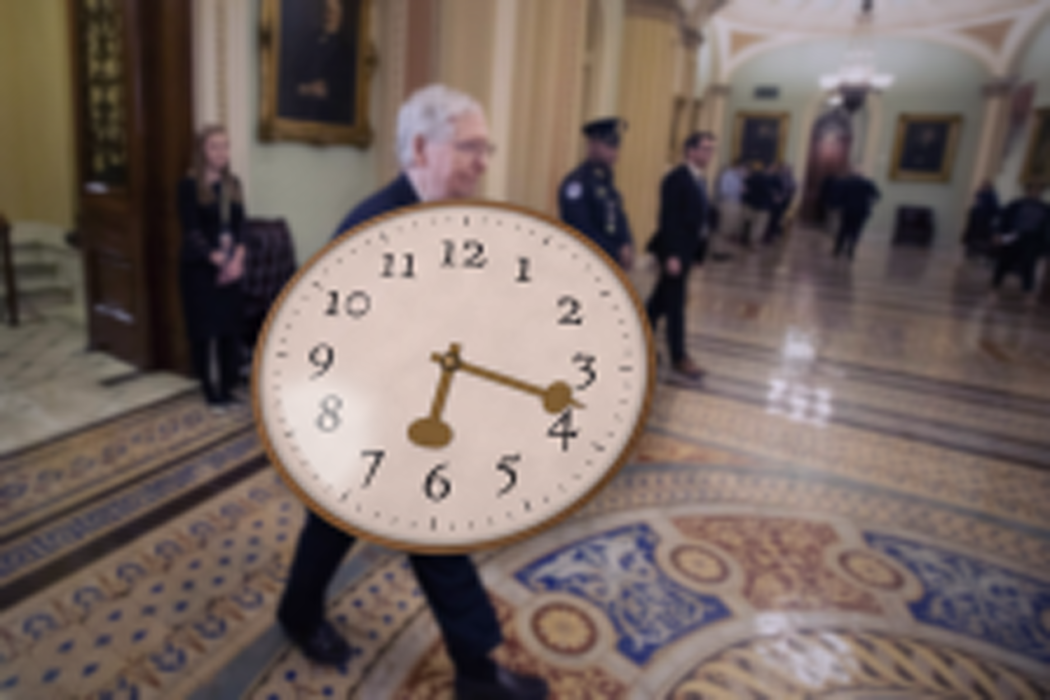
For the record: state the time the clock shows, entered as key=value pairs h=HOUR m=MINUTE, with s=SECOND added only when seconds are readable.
h=6 m=18
